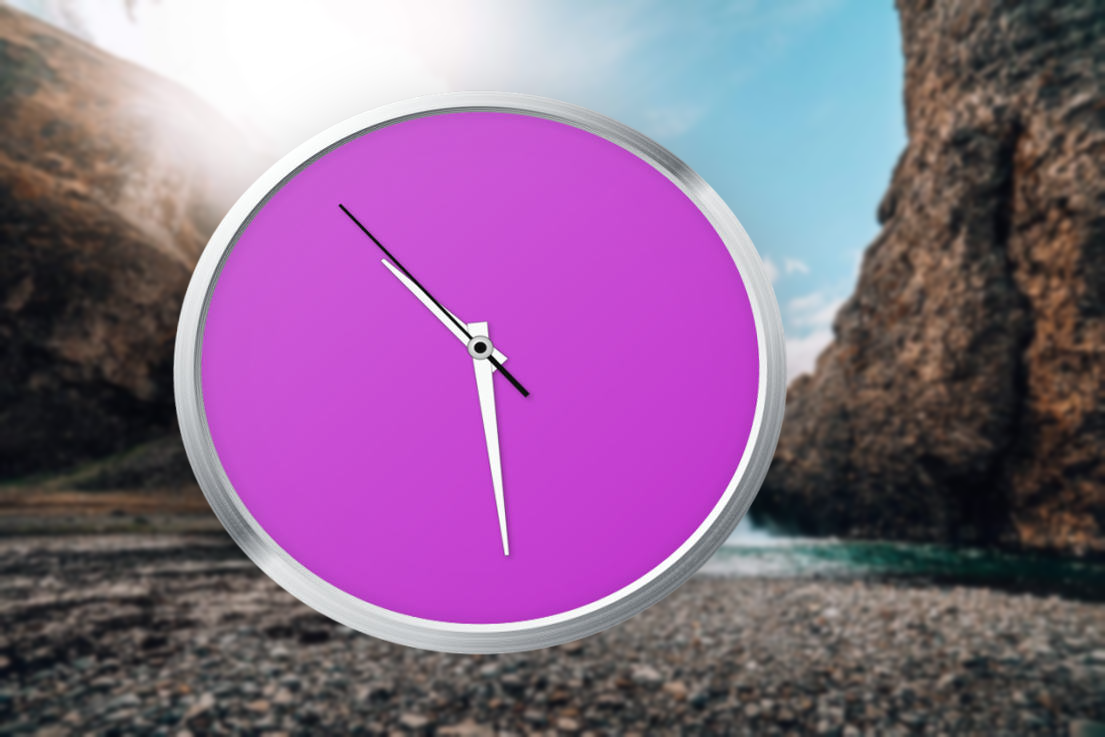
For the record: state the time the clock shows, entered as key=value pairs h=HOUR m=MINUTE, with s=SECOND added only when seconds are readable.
h=10 m=28 s=53
